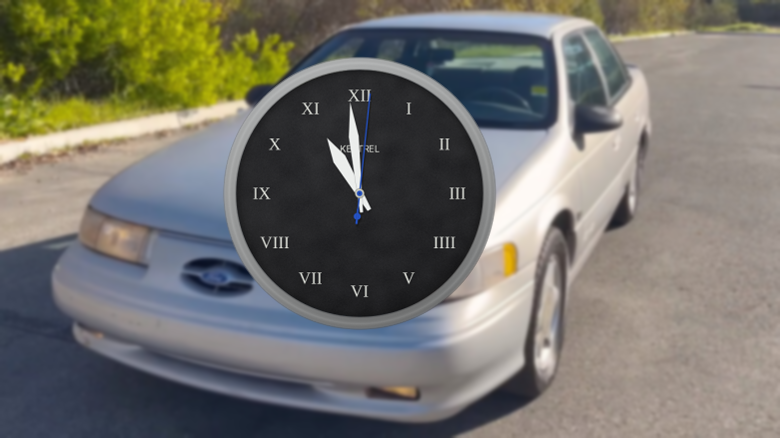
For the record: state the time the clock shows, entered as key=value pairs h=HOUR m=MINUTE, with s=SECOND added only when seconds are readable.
h=10 m=59 s=1
